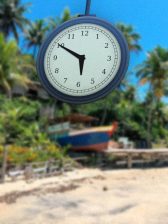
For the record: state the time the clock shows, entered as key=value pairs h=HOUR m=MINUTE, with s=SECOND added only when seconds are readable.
h=5 m=50
